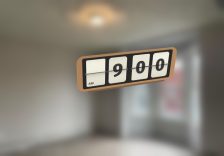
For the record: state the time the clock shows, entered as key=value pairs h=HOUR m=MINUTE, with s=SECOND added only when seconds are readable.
h=9 m=0
